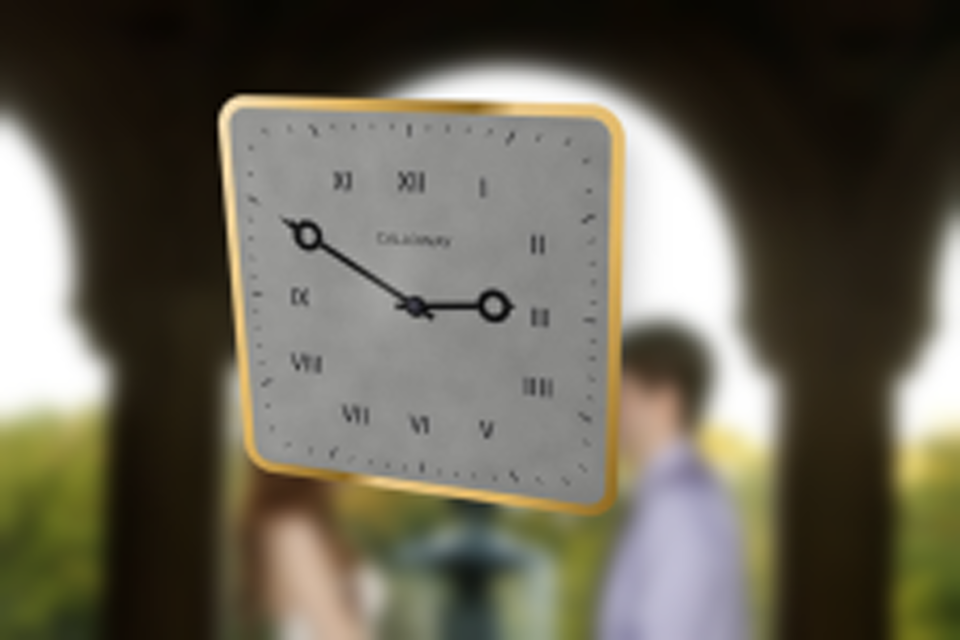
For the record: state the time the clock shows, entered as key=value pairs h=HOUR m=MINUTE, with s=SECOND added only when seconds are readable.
h=2 m=50
